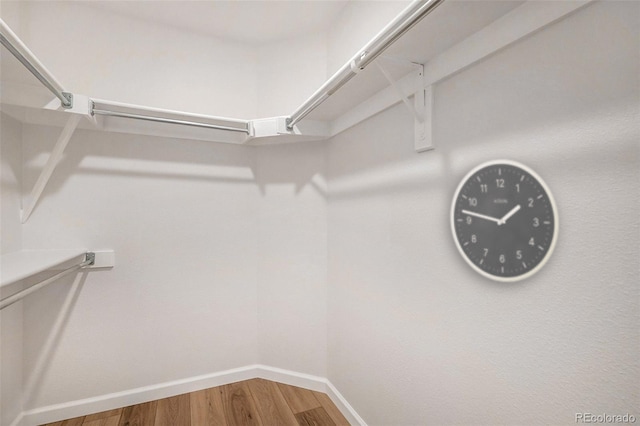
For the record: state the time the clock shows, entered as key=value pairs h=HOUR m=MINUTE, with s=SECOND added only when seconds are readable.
h=1 m=47
